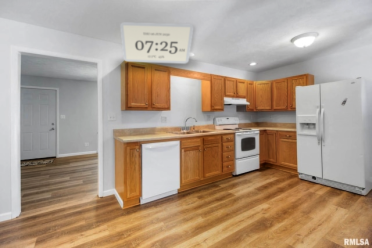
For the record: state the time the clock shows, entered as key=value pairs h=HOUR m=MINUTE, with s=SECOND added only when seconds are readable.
h=7 m=25
